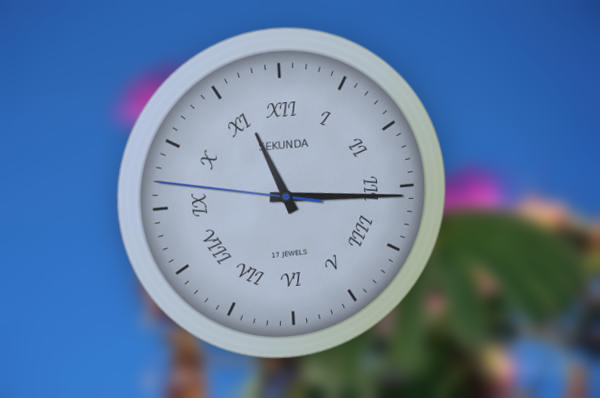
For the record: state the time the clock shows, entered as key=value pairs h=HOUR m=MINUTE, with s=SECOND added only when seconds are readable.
h=11 m=15 s=47
